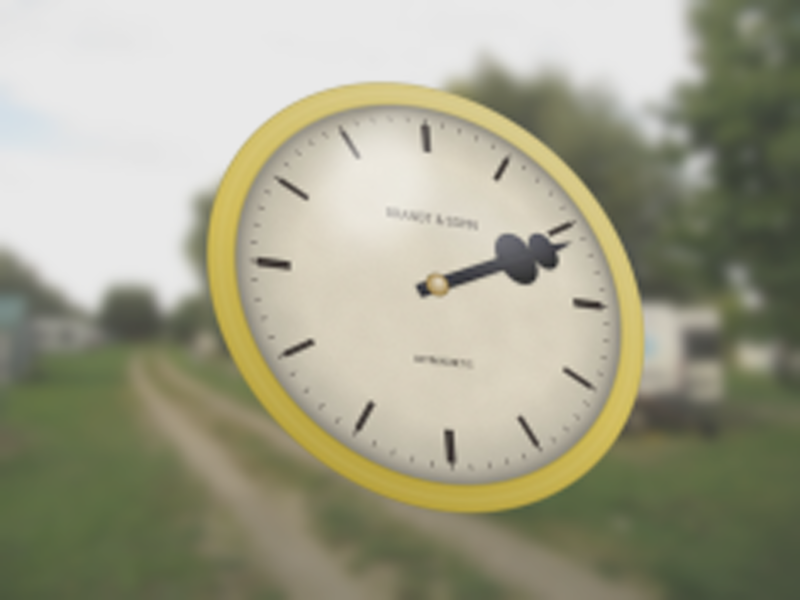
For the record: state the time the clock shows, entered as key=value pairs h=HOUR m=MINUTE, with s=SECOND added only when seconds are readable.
h=2 m=11
